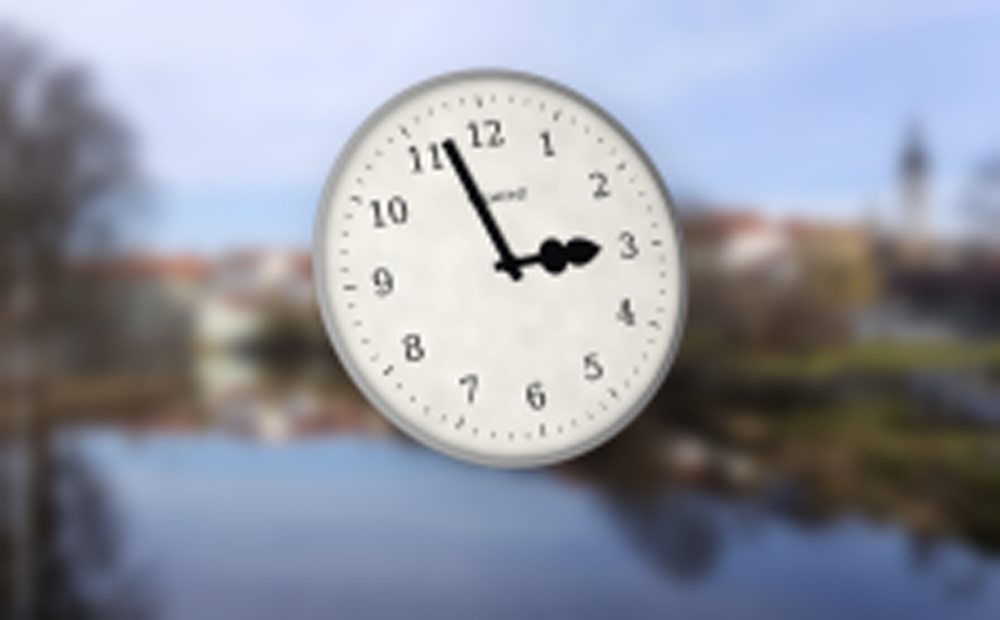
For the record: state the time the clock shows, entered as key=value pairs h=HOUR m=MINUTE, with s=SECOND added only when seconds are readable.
h=2 m=57
